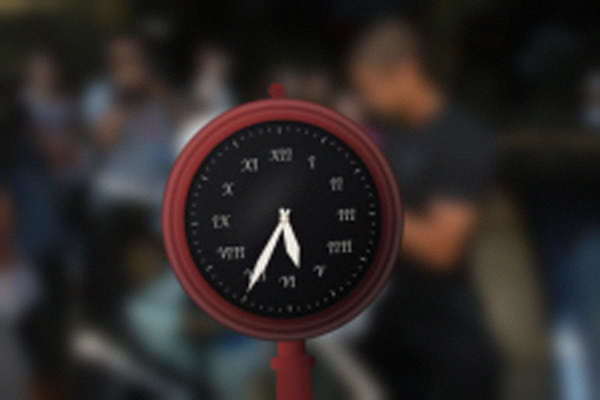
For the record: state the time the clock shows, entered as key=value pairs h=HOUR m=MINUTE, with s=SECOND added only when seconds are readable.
h=5 m=35
